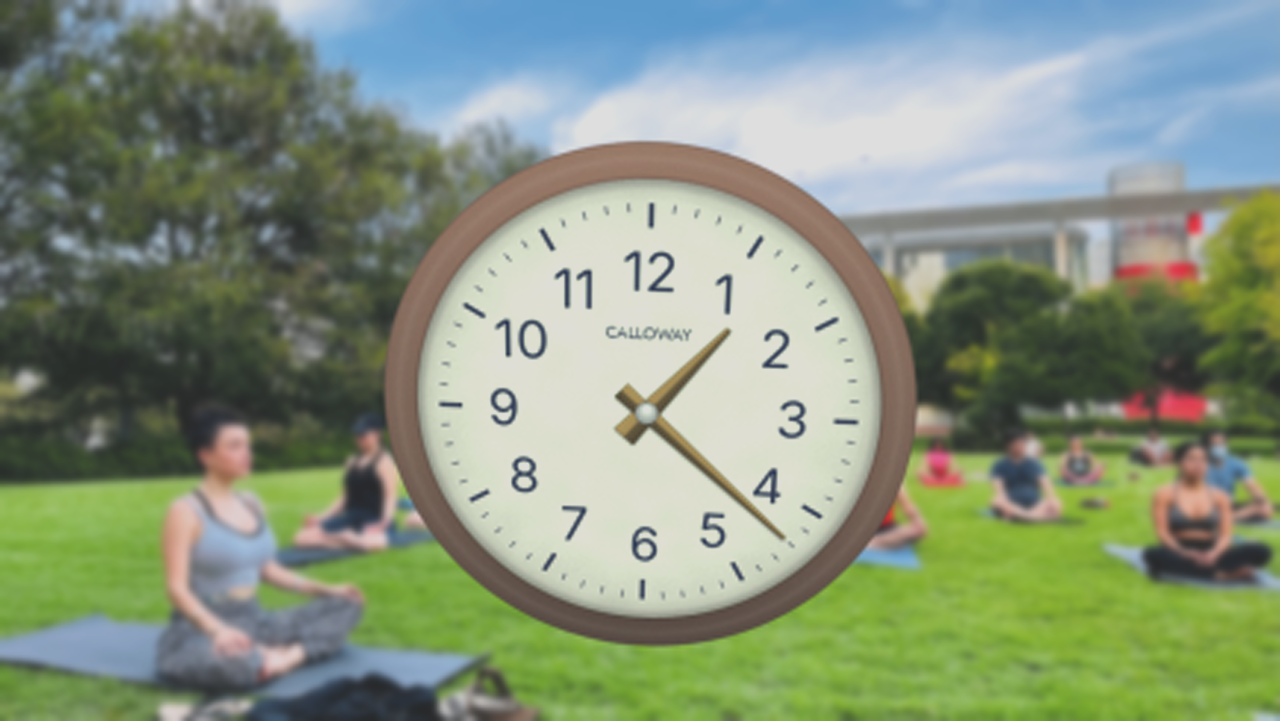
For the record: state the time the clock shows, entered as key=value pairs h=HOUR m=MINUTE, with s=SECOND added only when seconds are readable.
h=1 m=22
